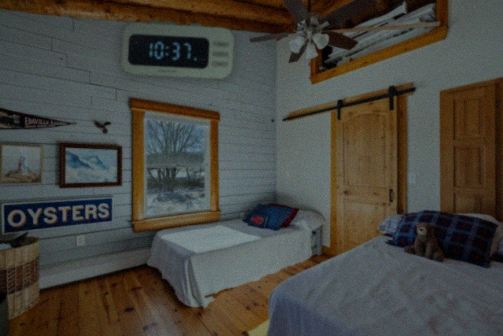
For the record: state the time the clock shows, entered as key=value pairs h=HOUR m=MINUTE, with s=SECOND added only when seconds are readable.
h=10 m=37
